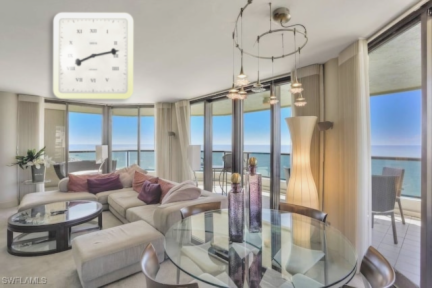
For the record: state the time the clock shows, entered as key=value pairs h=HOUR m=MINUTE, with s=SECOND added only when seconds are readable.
h=8 m=13
